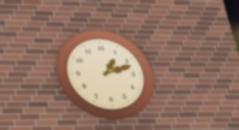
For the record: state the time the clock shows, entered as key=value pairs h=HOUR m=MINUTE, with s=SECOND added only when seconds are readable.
h=1 m=12
